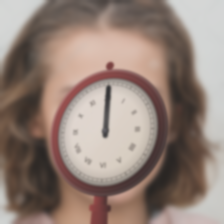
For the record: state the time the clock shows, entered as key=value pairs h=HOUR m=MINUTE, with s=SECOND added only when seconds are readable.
h=12 m=0
